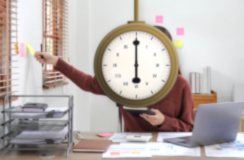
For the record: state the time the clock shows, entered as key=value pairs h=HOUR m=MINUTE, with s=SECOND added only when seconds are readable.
h=6 m=0
